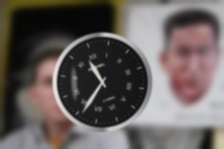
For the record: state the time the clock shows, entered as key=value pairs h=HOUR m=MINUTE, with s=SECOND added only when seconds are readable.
h=11 m=39
